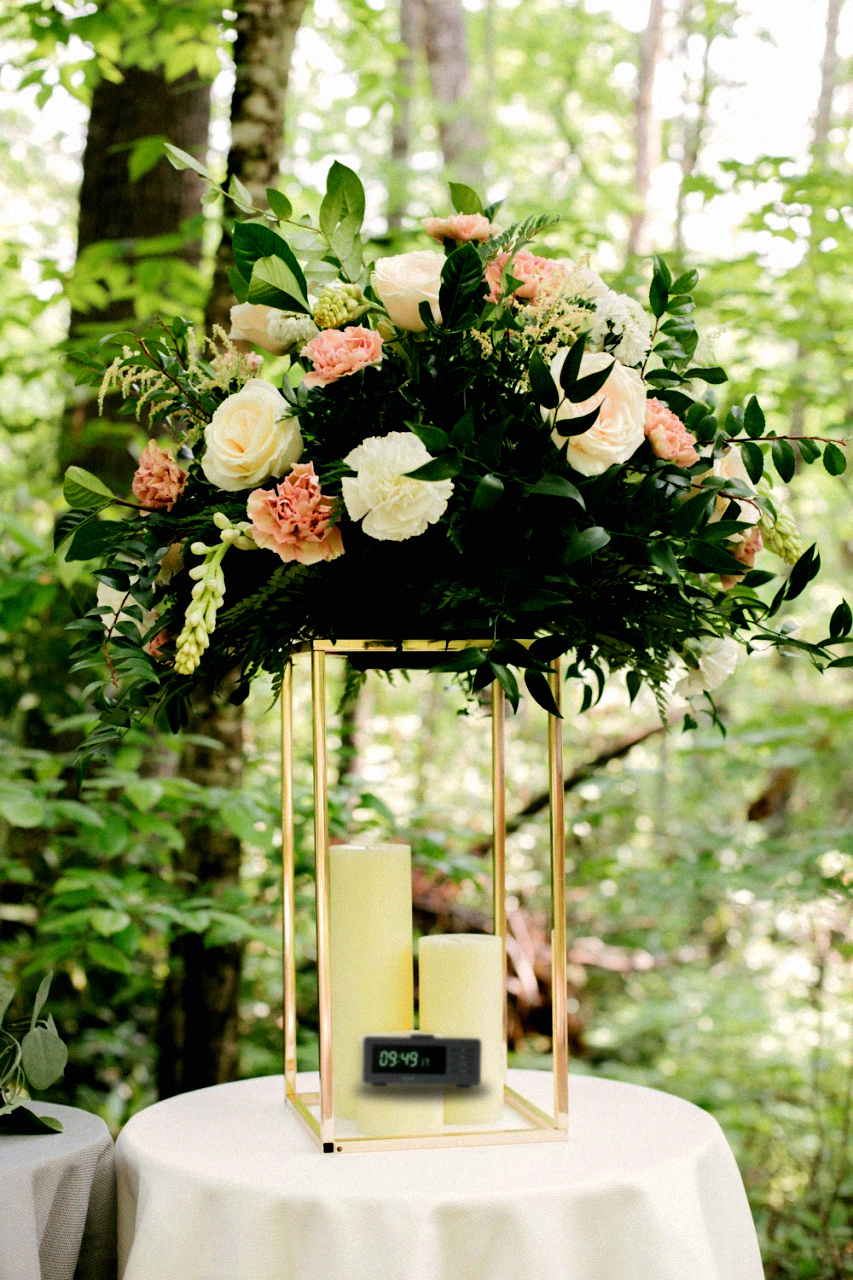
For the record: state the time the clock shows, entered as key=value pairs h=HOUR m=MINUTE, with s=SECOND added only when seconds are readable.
h=9 m=49
